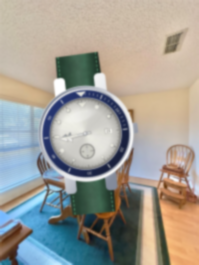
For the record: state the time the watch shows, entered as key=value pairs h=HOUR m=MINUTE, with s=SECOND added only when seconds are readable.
h=8 m=44
